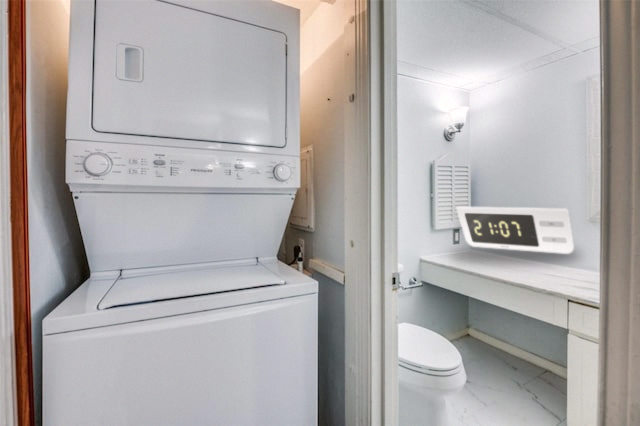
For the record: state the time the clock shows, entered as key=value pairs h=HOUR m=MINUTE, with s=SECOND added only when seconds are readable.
h=21 m=7
